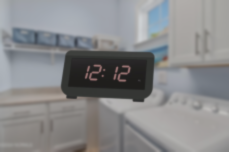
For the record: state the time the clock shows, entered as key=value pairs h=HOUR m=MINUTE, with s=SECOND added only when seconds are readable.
h=12 m=12
